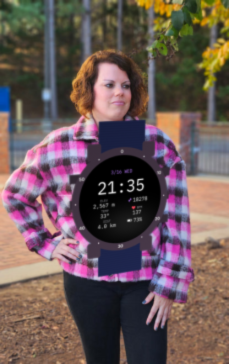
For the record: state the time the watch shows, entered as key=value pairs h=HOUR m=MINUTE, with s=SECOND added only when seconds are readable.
h=21 m=35
